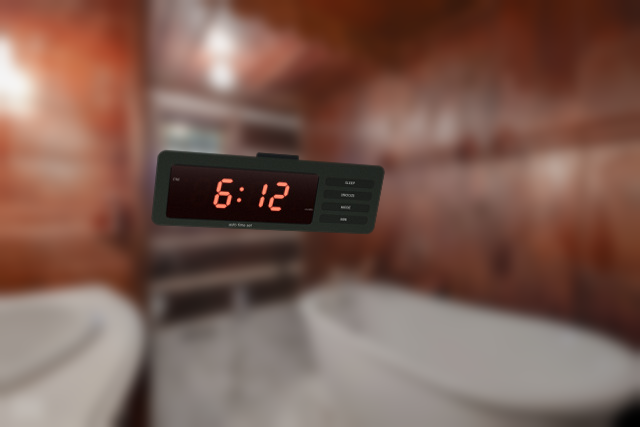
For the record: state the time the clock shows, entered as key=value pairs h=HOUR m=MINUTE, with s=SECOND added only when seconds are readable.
h=6 m=12
